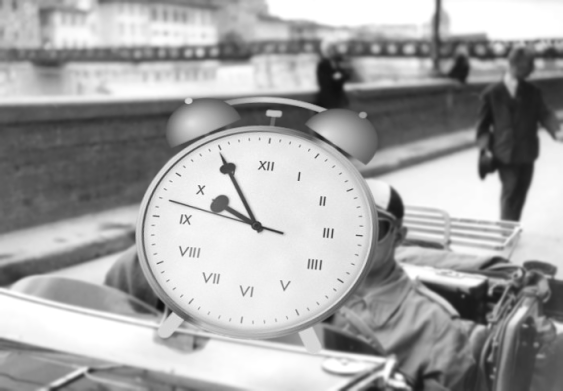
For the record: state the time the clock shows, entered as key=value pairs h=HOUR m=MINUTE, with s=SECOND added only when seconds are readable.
h=9 m=54 s=47
